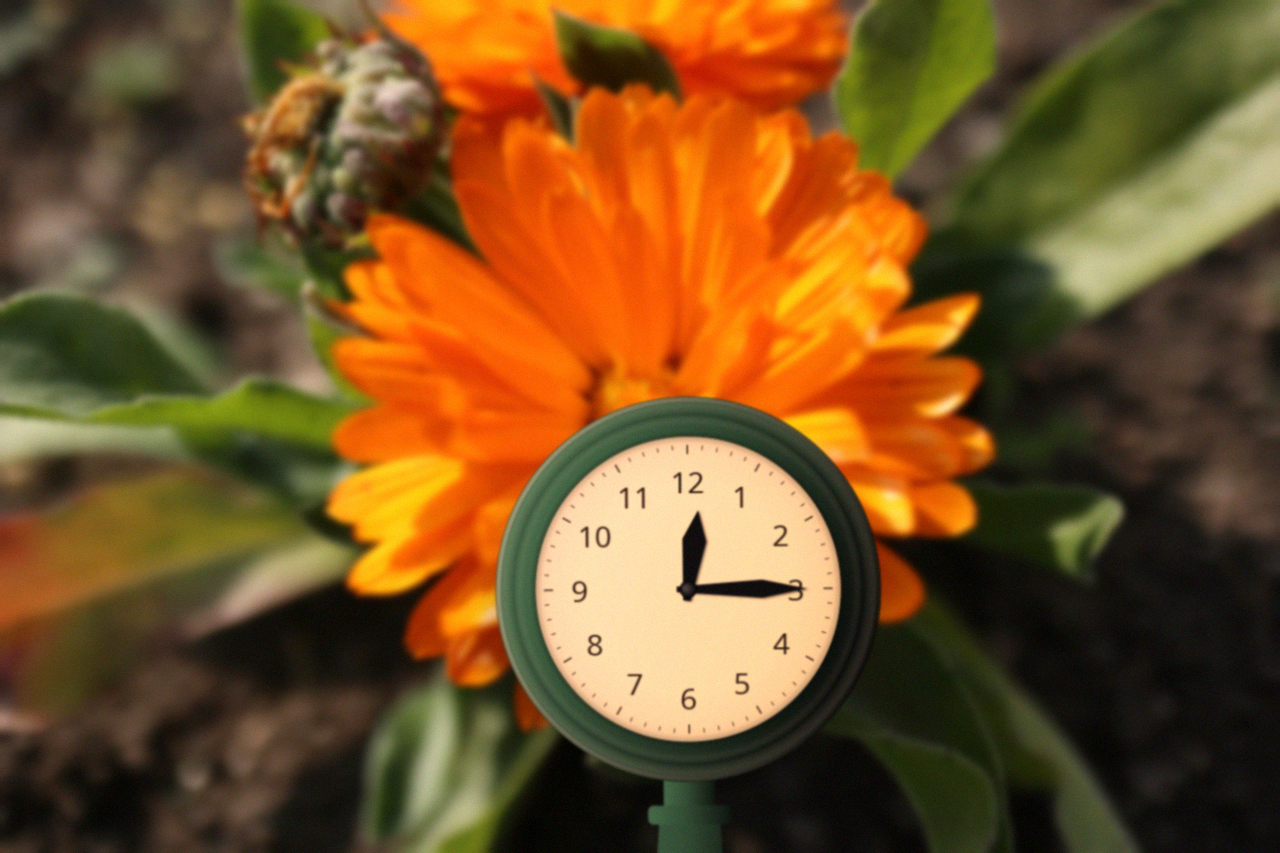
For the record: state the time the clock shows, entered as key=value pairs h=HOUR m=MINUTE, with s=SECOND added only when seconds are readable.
h=12 m=15
